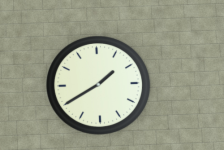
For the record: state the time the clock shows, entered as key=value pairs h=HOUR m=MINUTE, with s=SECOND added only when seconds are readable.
h=1 m=40
